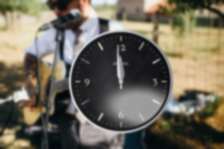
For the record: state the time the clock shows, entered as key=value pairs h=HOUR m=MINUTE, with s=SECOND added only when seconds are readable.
h=11 m=59
